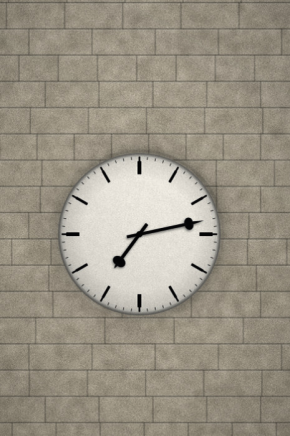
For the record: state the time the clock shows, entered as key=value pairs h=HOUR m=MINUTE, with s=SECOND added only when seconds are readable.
h=7 m=13
